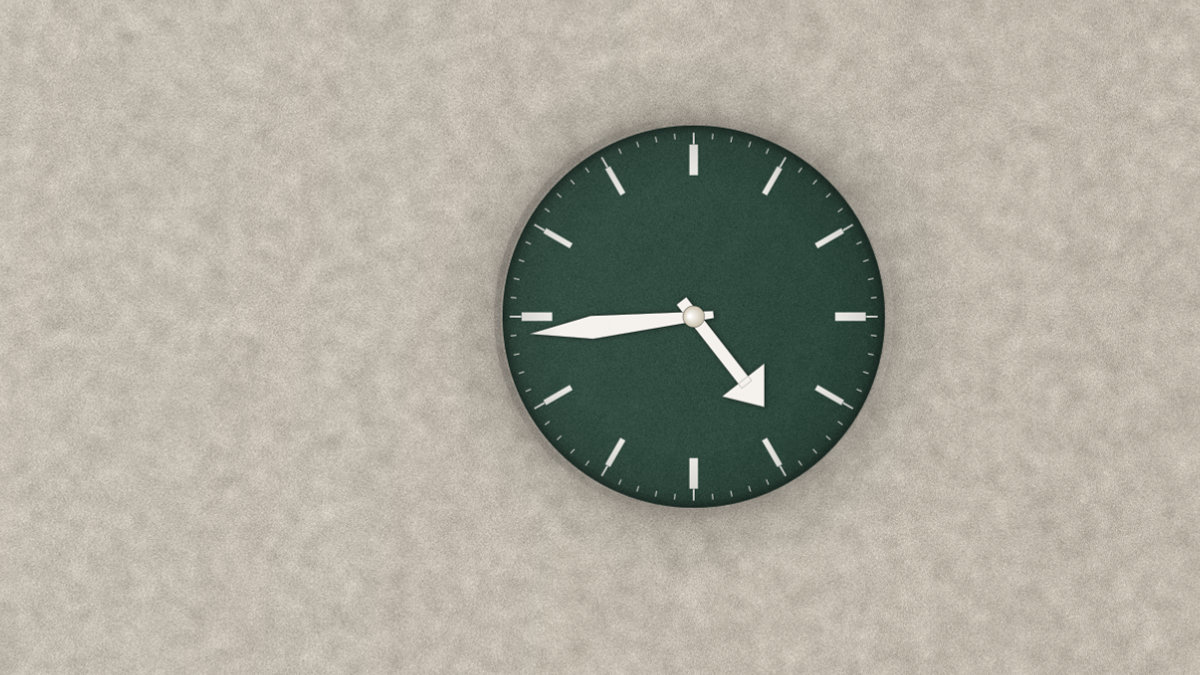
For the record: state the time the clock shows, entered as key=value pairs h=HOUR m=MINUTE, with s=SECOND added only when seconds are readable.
h=4 m=44
